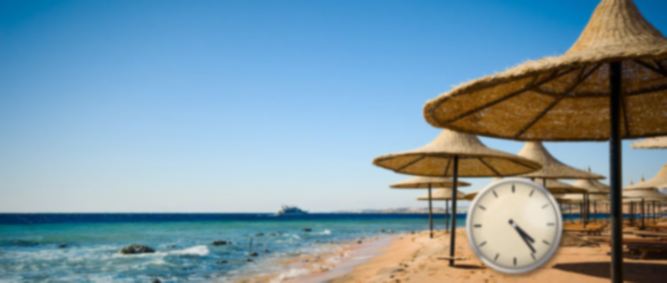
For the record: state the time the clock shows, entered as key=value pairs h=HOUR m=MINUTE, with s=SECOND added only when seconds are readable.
h=4 m=24
